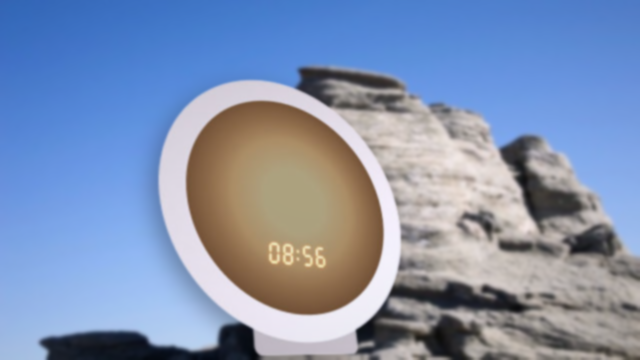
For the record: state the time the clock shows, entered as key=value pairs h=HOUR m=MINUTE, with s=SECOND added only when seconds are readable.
h=8 m=56
